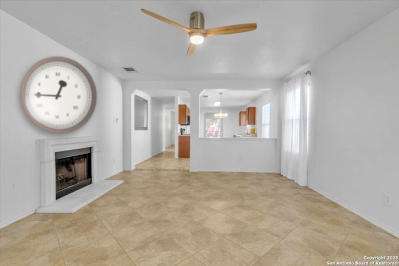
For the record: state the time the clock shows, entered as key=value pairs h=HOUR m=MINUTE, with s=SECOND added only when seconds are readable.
h=12 m=45
